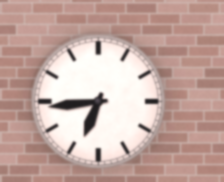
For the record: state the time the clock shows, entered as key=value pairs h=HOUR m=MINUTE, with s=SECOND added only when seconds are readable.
h=6 m=44
